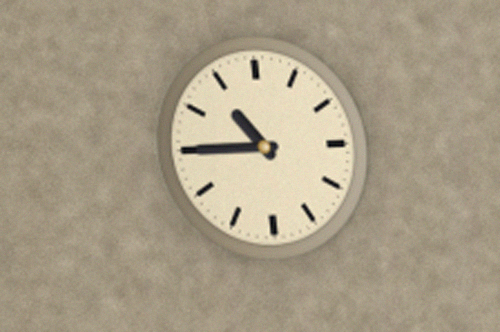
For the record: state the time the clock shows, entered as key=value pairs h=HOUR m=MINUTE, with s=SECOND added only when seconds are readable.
h=10 m=45
